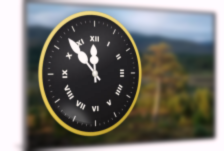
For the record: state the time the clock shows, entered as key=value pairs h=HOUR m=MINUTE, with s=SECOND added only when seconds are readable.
h=11 m=53
